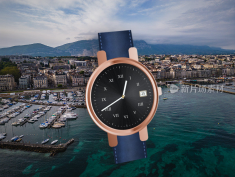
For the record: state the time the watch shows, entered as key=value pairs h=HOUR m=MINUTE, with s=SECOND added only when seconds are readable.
h=12 m=41
